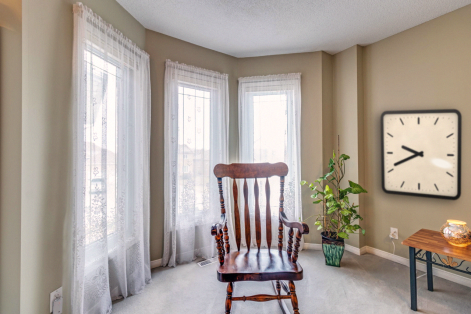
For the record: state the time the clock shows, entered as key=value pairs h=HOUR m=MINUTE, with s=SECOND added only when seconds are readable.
h=9 m=41
